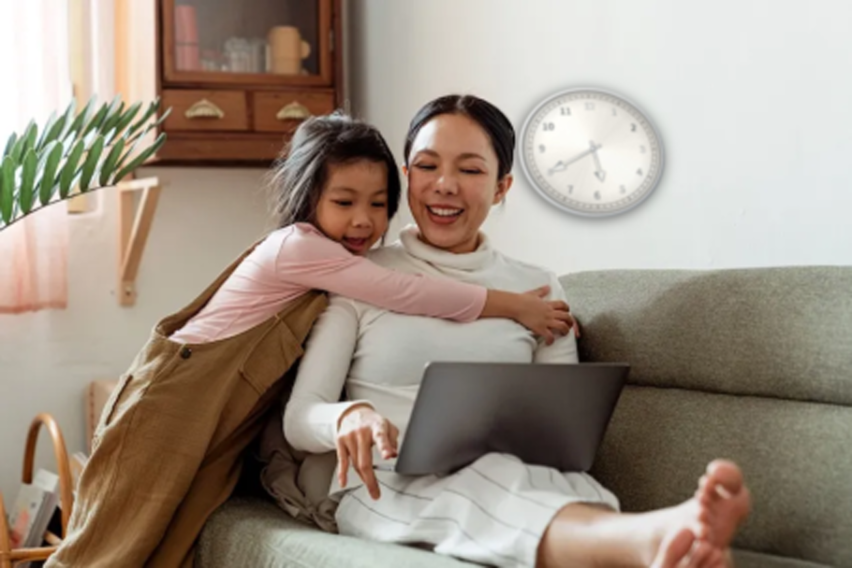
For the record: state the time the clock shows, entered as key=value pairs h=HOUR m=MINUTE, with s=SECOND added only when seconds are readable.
h=5 m=40
